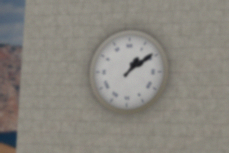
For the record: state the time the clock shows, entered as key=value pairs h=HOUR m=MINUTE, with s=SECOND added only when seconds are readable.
h=1 m=9
